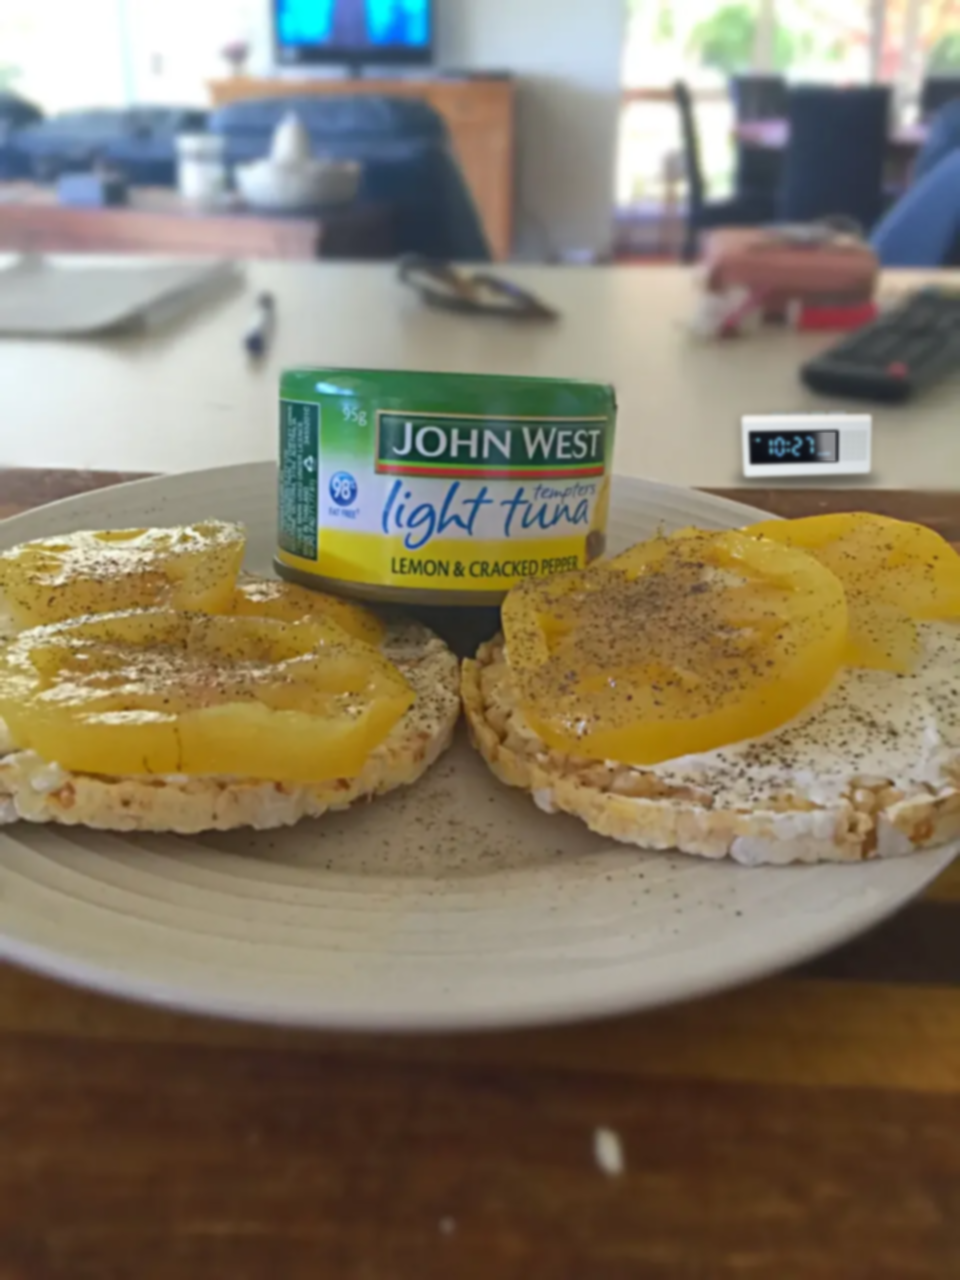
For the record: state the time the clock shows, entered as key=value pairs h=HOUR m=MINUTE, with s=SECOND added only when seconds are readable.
h=10 m=27
